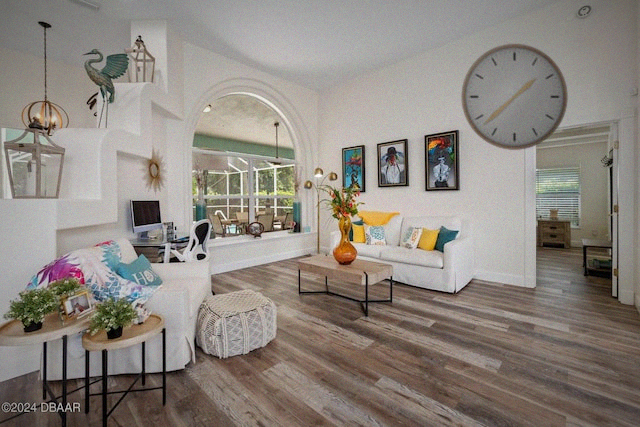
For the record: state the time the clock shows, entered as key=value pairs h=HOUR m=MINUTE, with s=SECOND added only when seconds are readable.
h=1 m=38
